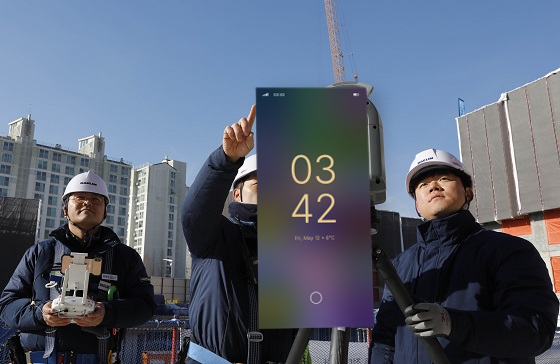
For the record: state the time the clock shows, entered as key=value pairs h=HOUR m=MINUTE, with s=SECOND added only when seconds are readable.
h=3 m=42
